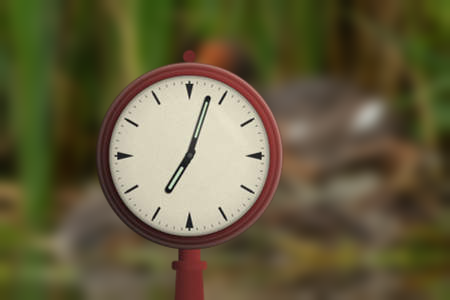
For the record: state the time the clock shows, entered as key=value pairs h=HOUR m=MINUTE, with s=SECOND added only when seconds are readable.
h=7 m=3
